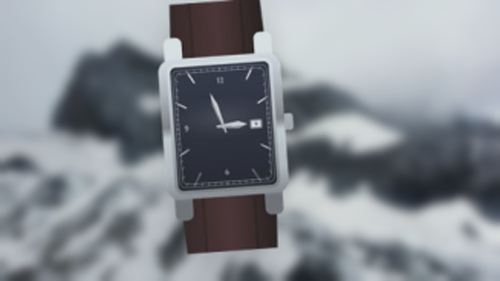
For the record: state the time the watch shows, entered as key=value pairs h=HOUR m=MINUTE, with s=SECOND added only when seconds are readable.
h=2 m=57
